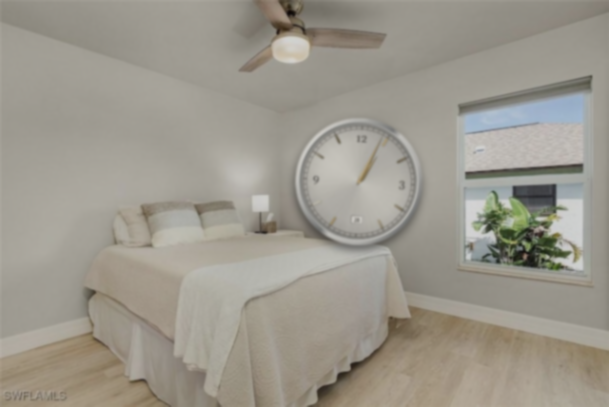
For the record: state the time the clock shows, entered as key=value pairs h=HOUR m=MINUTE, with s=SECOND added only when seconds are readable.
h=1 m=4
